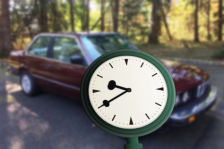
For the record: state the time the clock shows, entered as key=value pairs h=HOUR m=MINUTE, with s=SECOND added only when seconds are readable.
h=9 m=40
